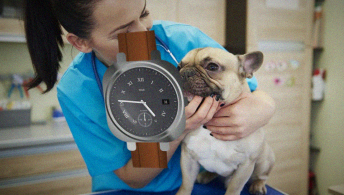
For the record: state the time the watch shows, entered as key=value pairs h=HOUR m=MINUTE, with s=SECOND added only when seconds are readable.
h=4 m=46
